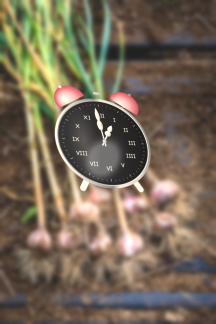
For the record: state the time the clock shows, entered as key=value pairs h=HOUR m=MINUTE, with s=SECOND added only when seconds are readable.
h=12 m=59
